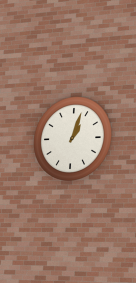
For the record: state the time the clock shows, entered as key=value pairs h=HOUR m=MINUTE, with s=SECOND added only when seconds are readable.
h=1 m=3
